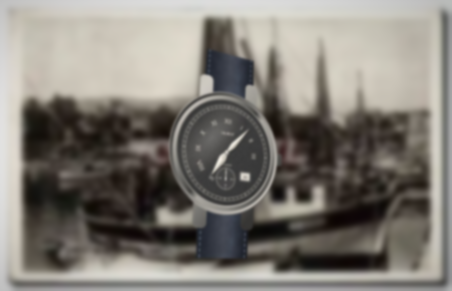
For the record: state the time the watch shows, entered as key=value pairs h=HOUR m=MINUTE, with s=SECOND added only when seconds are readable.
h=7 m=7
